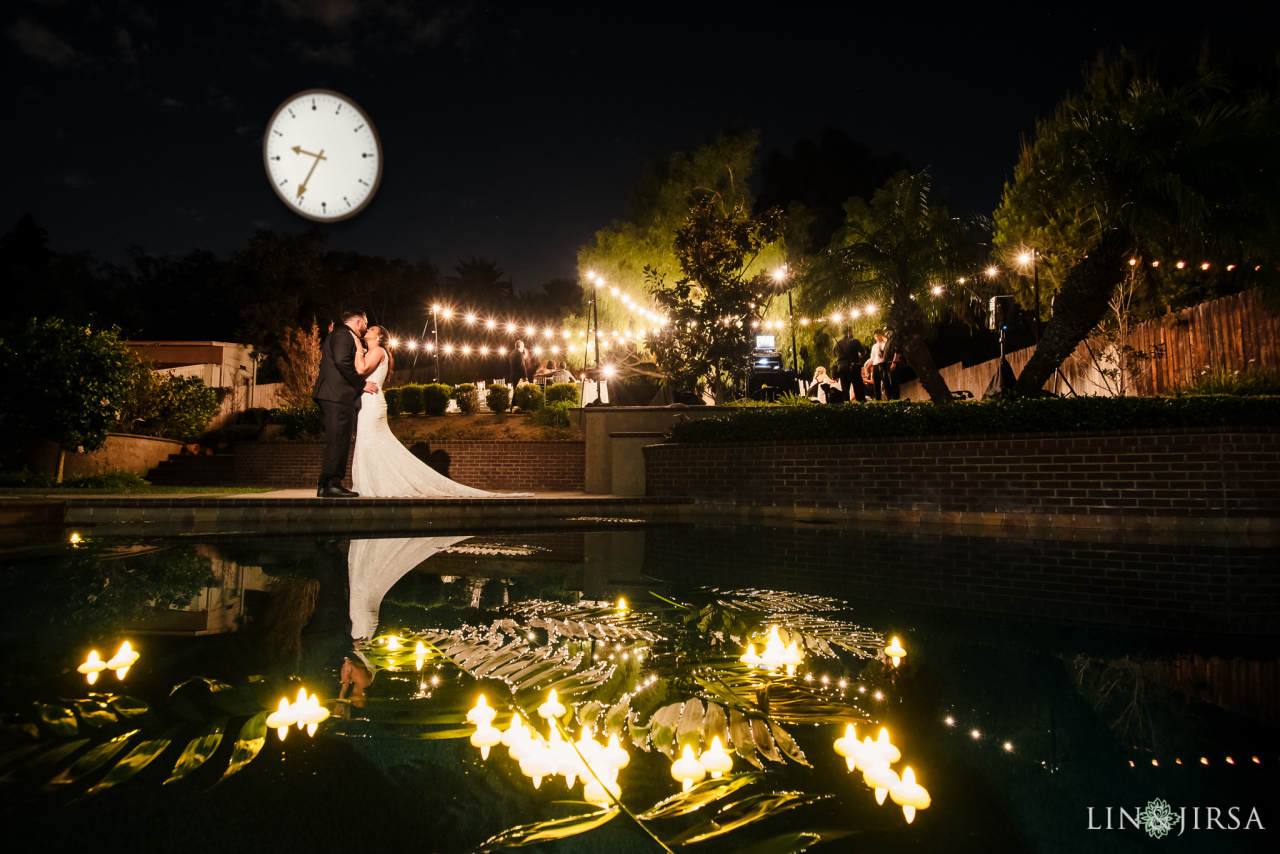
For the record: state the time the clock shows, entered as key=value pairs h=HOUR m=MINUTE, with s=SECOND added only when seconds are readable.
h=9 m=36
